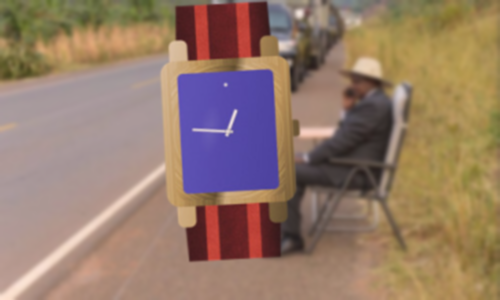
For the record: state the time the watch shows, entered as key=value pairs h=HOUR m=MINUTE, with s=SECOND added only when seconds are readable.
h=12 m=46
